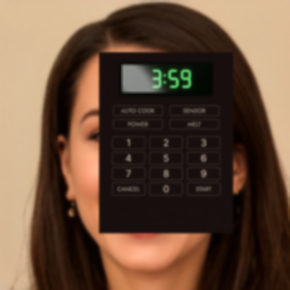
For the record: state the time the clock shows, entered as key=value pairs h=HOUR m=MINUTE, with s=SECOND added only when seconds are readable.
h=3 m=59
